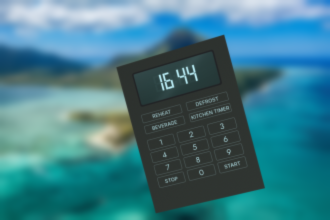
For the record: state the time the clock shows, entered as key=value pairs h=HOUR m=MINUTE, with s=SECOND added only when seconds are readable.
h=16 m=44
